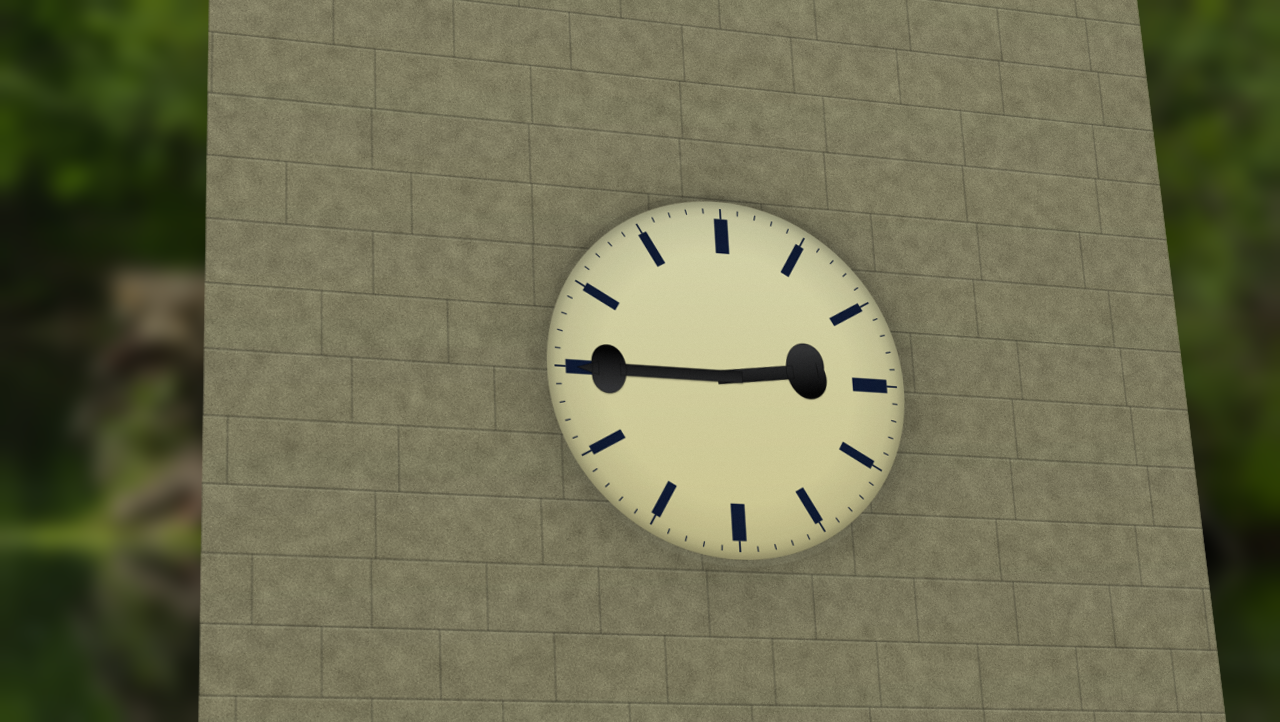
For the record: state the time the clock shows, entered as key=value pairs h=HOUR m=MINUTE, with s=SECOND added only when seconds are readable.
h=2 m=45
